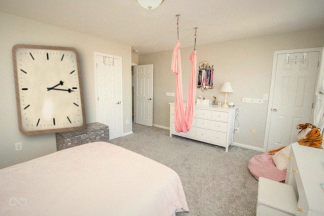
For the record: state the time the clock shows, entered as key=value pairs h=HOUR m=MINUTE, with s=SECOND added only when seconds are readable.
h=2 m=16
